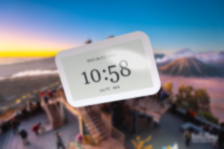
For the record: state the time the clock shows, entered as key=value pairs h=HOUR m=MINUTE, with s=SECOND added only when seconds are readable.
h=10 m=58
